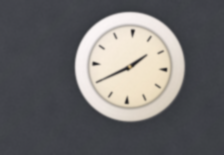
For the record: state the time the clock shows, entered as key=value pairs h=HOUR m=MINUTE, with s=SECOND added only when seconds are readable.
h=1 m=40
